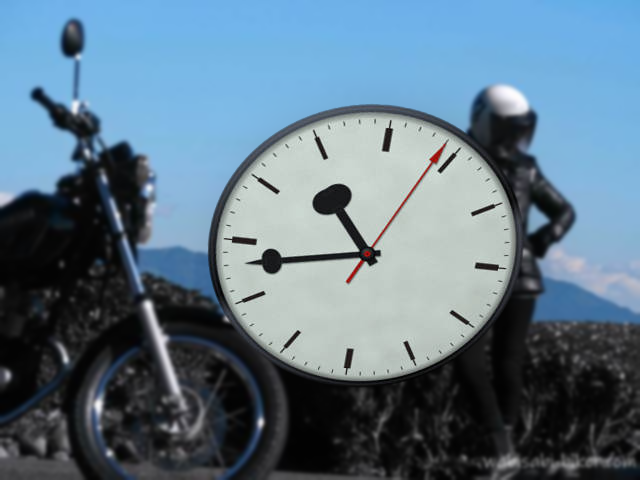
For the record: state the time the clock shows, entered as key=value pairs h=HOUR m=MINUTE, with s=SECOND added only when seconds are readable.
h=10 m=43 s=4
